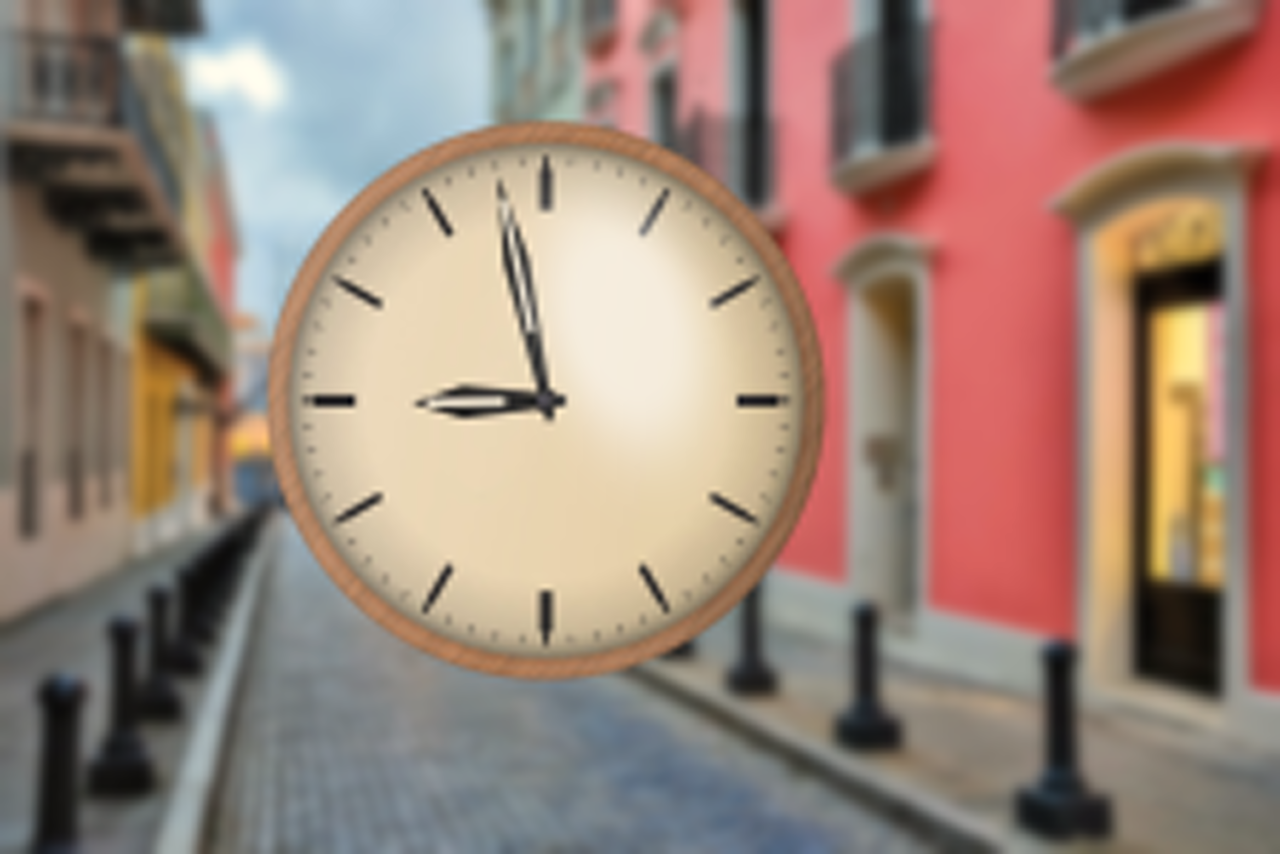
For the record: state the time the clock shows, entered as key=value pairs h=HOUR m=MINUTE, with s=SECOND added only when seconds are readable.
h=8 m=58
